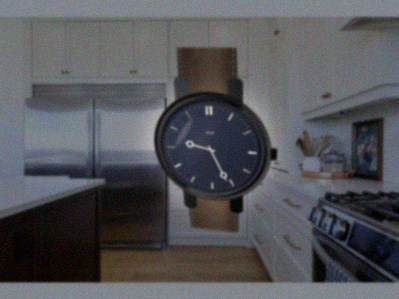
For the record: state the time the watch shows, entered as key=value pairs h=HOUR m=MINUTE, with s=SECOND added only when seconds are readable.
h=9 m=26
